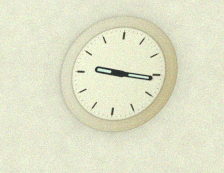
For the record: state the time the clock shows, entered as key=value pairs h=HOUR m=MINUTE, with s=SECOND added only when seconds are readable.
h=9 m=16
